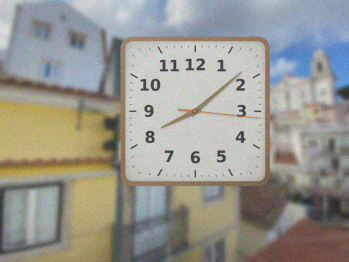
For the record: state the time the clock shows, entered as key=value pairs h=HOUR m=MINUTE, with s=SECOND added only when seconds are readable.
h=8 m=8 s=16
